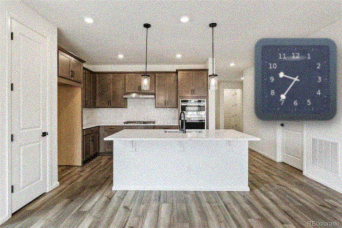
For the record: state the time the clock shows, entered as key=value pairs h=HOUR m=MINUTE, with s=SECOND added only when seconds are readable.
h=9 m=36
